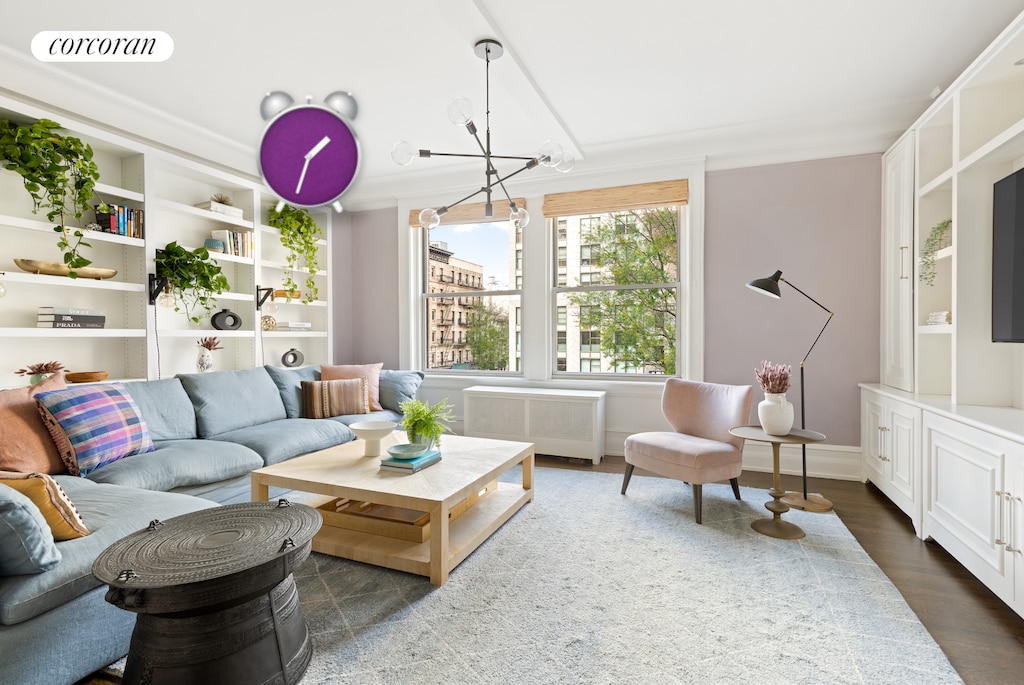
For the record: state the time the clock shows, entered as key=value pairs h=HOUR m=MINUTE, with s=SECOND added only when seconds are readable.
h=1 m=33
